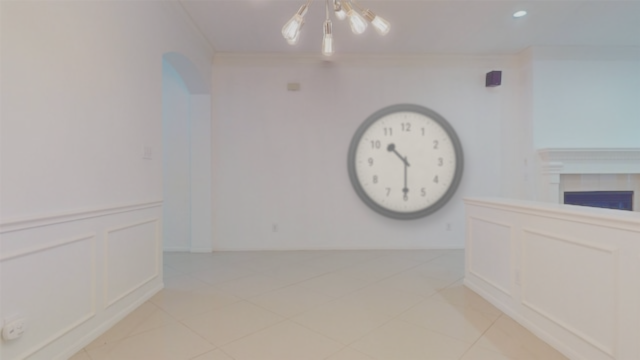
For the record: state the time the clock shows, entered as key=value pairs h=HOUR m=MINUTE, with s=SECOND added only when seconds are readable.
h=10 m=30
